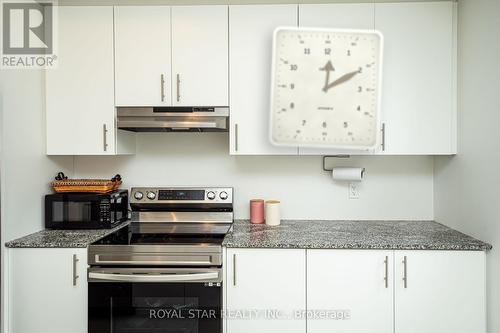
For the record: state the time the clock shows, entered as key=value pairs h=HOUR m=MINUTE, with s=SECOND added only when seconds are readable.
h=12 m=10
